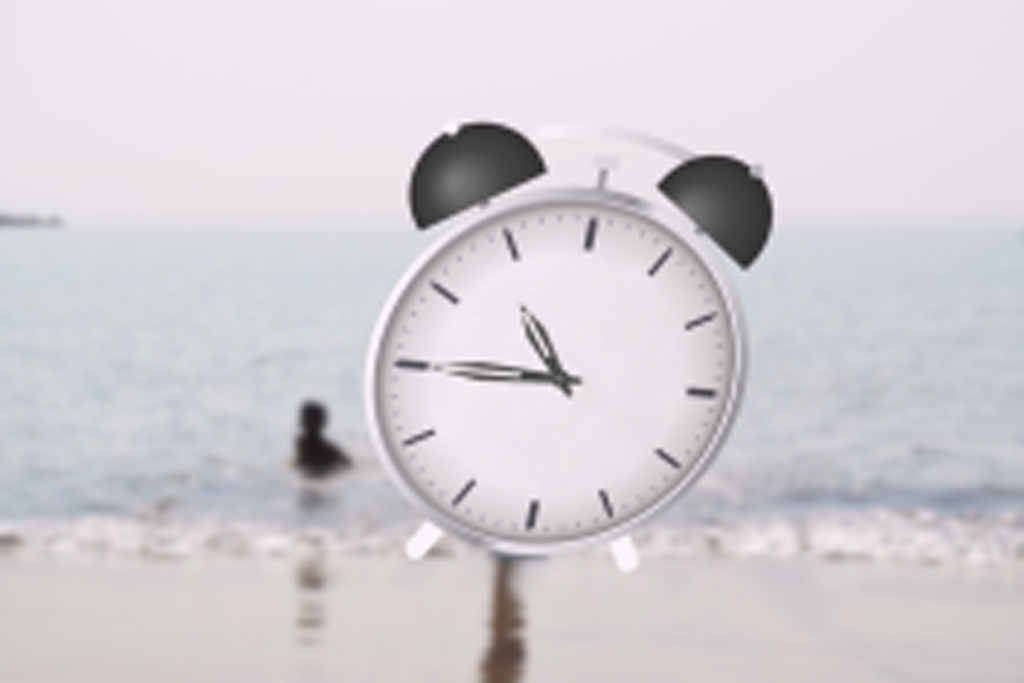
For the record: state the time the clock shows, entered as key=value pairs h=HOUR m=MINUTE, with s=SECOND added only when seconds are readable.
h=10 m=45
